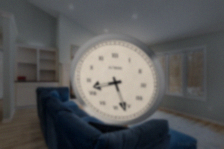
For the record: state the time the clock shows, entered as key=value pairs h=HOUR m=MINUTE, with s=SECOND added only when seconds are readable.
h=8 m=27
